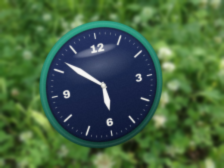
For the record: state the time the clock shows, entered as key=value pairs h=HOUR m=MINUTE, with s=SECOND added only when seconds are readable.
h=5 m=52
